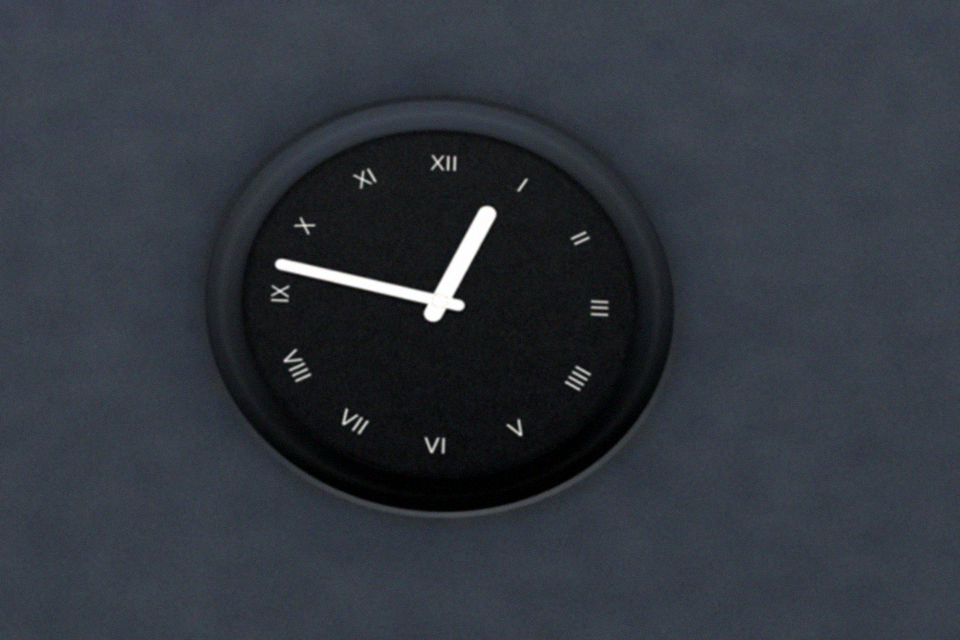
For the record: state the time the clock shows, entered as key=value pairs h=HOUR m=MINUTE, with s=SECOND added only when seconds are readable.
h=12 m=47
